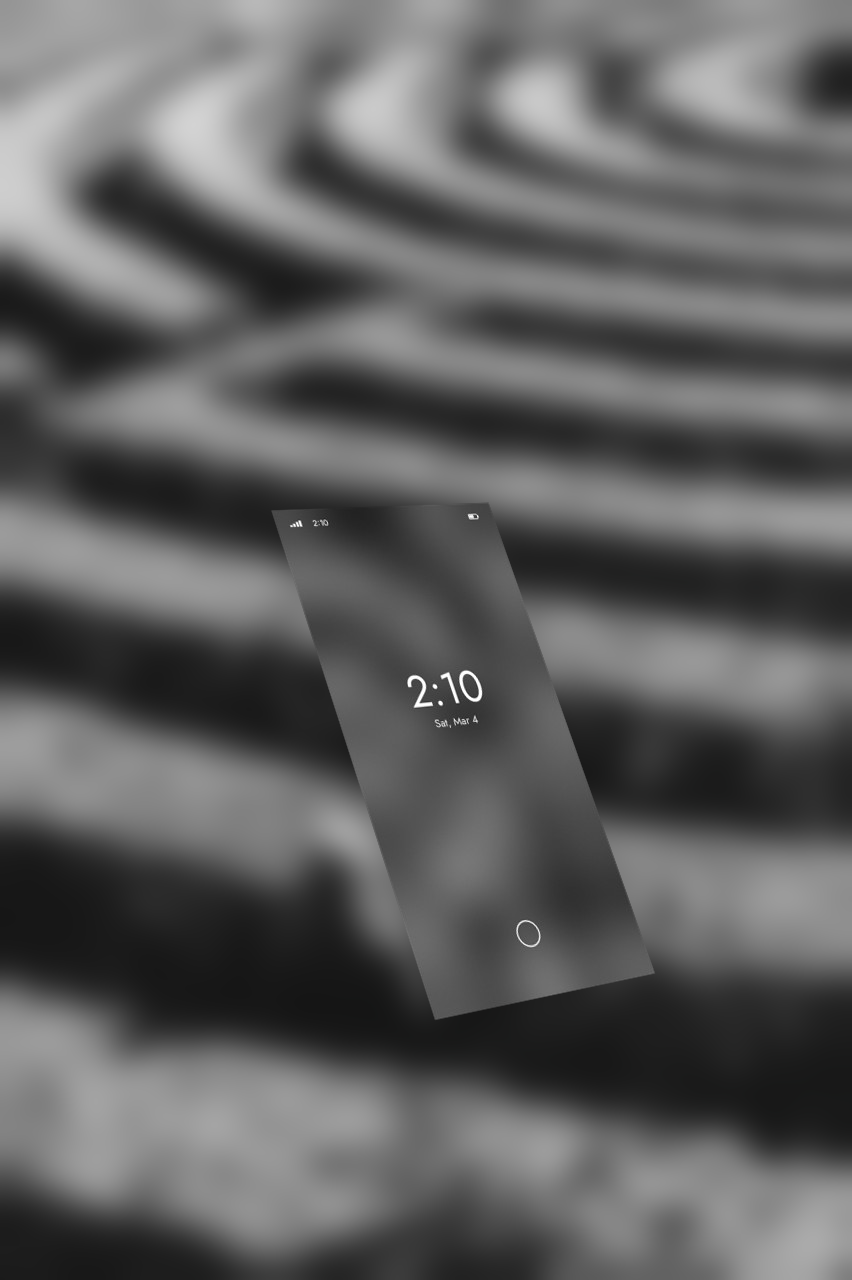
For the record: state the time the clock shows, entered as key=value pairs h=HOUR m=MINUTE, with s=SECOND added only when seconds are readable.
h=2 m=10
